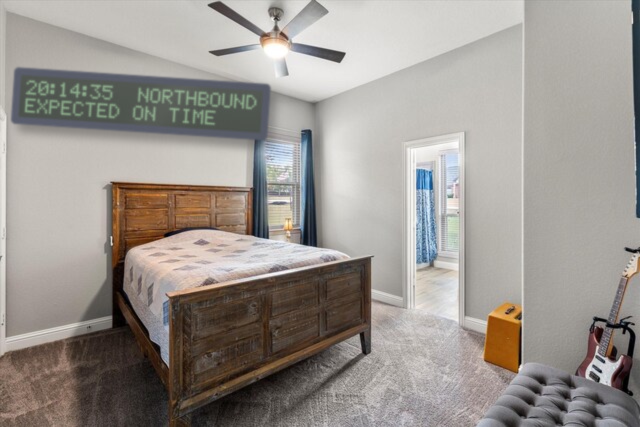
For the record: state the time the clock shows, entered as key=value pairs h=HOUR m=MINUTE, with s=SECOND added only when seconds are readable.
h=20 m=14 s=35
